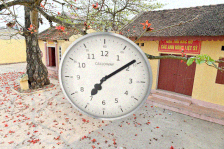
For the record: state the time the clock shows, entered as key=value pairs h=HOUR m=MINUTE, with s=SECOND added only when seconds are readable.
h=7 m=9
